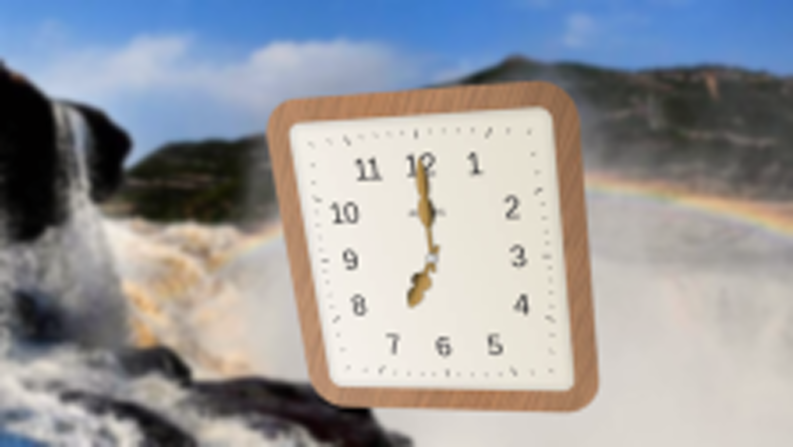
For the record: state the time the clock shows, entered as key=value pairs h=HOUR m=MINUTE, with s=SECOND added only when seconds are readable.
h=7 m=0
